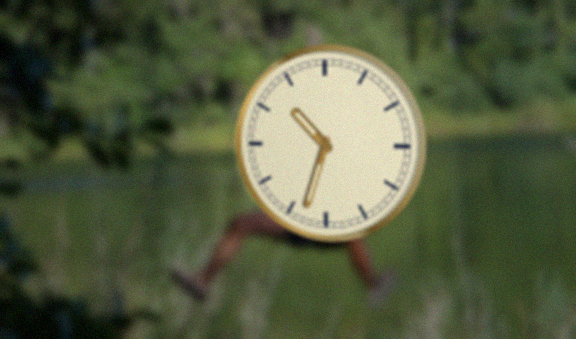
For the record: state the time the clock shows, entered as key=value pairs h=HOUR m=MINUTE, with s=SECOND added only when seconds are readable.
h=10 m=33
